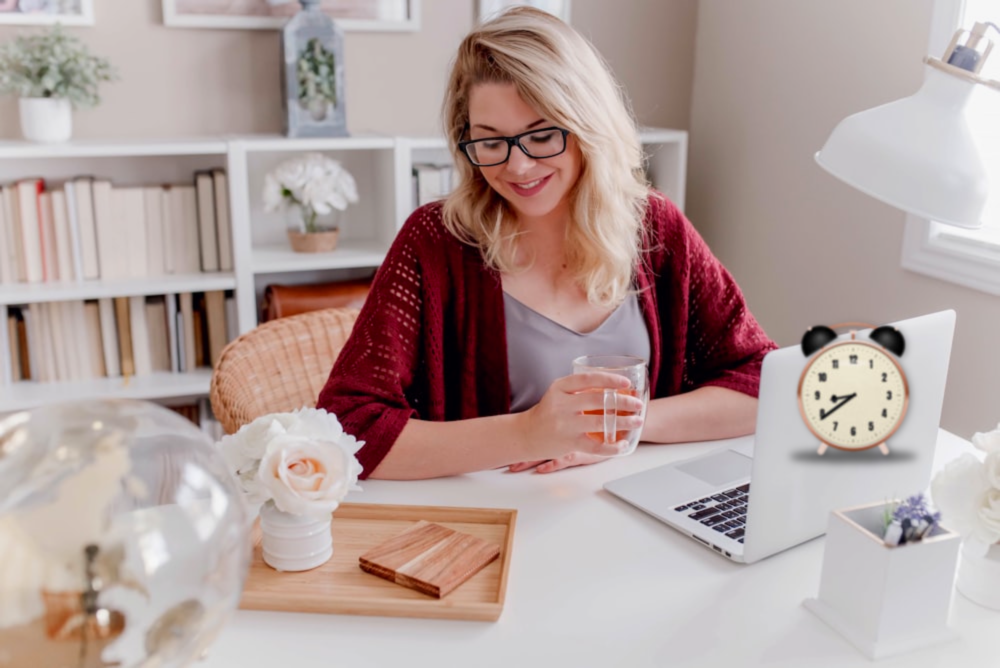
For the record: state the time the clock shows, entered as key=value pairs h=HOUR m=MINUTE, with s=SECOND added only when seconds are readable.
h=8 m=39
